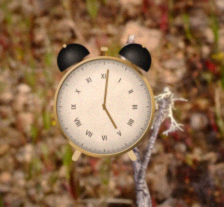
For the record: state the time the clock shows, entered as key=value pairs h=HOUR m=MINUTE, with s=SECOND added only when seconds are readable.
h=5 m=1
